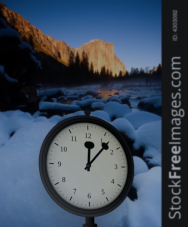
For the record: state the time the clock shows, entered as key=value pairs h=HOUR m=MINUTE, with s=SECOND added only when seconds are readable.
h=12 m=7
